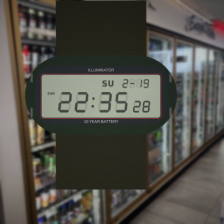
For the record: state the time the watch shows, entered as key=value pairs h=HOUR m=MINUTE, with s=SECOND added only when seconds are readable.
h=22 m=35 s=28
